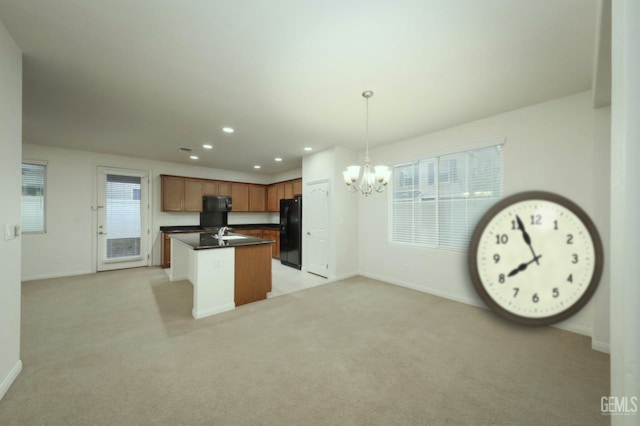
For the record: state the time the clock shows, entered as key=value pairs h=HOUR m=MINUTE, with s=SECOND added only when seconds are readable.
h=7 m=56
